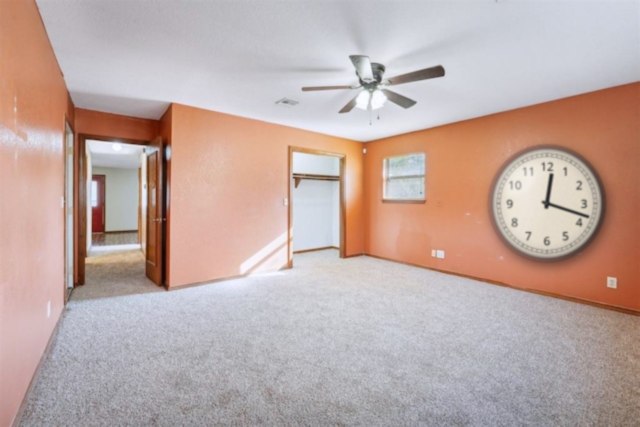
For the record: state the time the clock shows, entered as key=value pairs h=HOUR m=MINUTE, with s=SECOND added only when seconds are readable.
h=12 m=18
